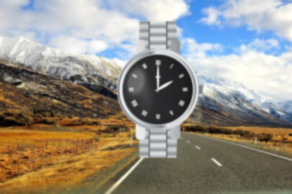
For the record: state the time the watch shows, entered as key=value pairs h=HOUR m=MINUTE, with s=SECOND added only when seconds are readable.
h=2 m=0
